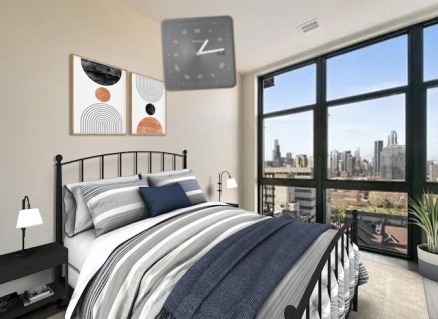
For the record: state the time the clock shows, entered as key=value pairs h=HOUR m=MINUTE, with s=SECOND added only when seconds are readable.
h=1 m=14
